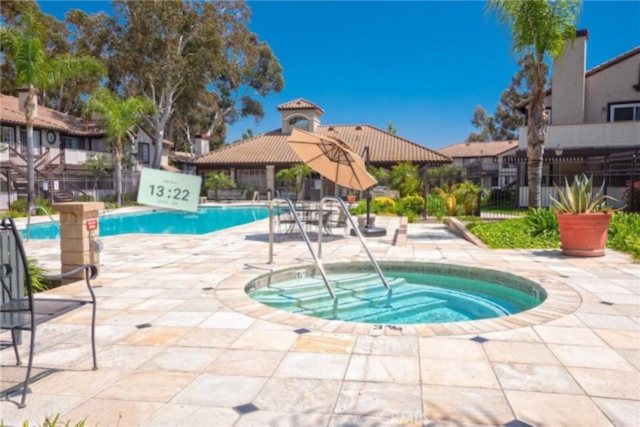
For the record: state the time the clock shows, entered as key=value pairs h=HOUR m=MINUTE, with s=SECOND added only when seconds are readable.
h=13 m=22
